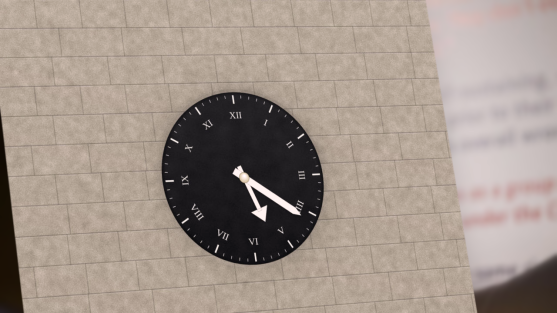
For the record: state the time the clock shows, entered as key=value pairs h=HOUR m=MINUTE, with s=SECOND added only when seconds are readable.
h=5 m=21
